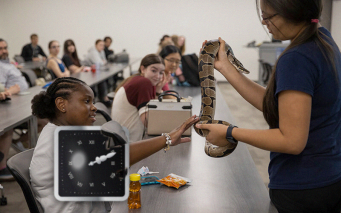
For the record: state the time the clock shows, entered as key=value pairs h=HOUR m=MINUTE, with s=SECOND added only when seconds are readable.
h=2 m=11
